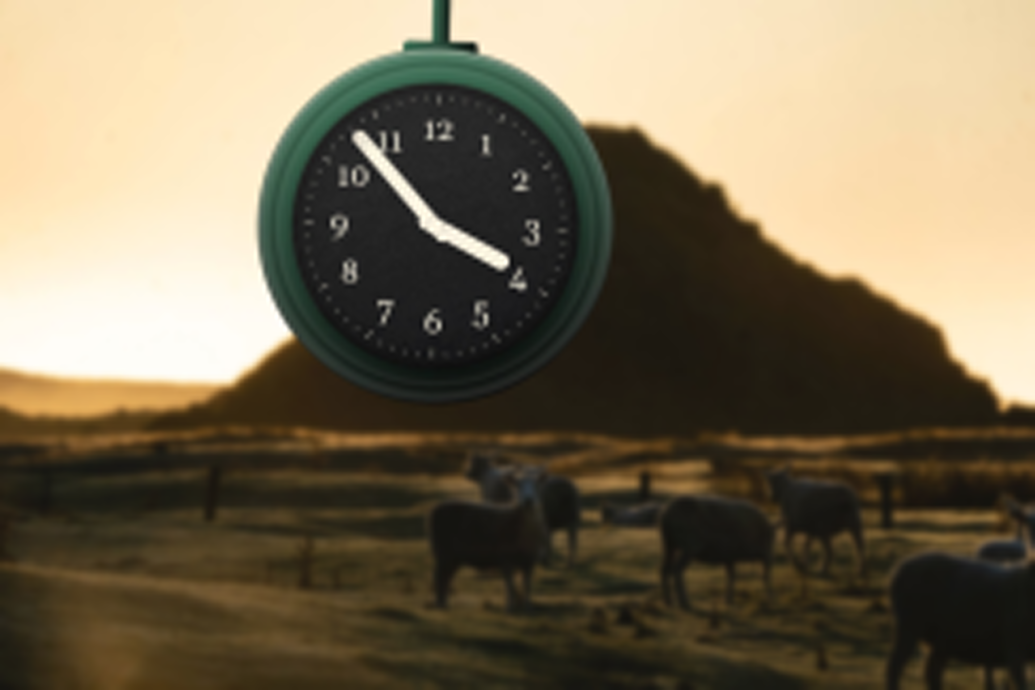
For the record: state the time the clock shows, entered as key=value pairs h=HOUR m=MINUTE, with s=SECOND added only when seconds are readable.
h=3 m=53
